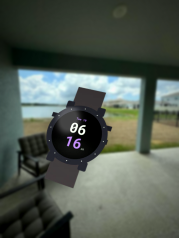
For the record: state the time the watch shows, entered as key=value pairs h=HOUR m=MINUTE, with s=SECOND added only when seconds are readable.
h=6 m=16
